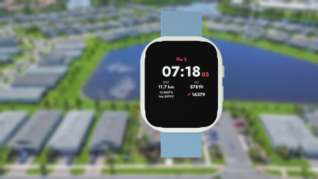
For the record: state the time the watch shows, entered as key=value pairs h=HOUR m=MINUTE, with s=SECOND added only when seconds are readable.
h=7 m=18
